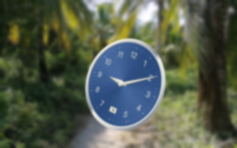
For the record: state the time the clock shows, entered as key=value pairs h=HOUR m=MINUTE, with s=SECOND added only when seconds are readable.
h=9 m=10
